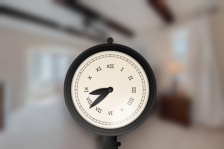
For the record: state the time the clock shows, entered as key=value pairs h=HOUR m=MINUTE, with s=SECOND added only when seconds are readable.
h=8 m=38
